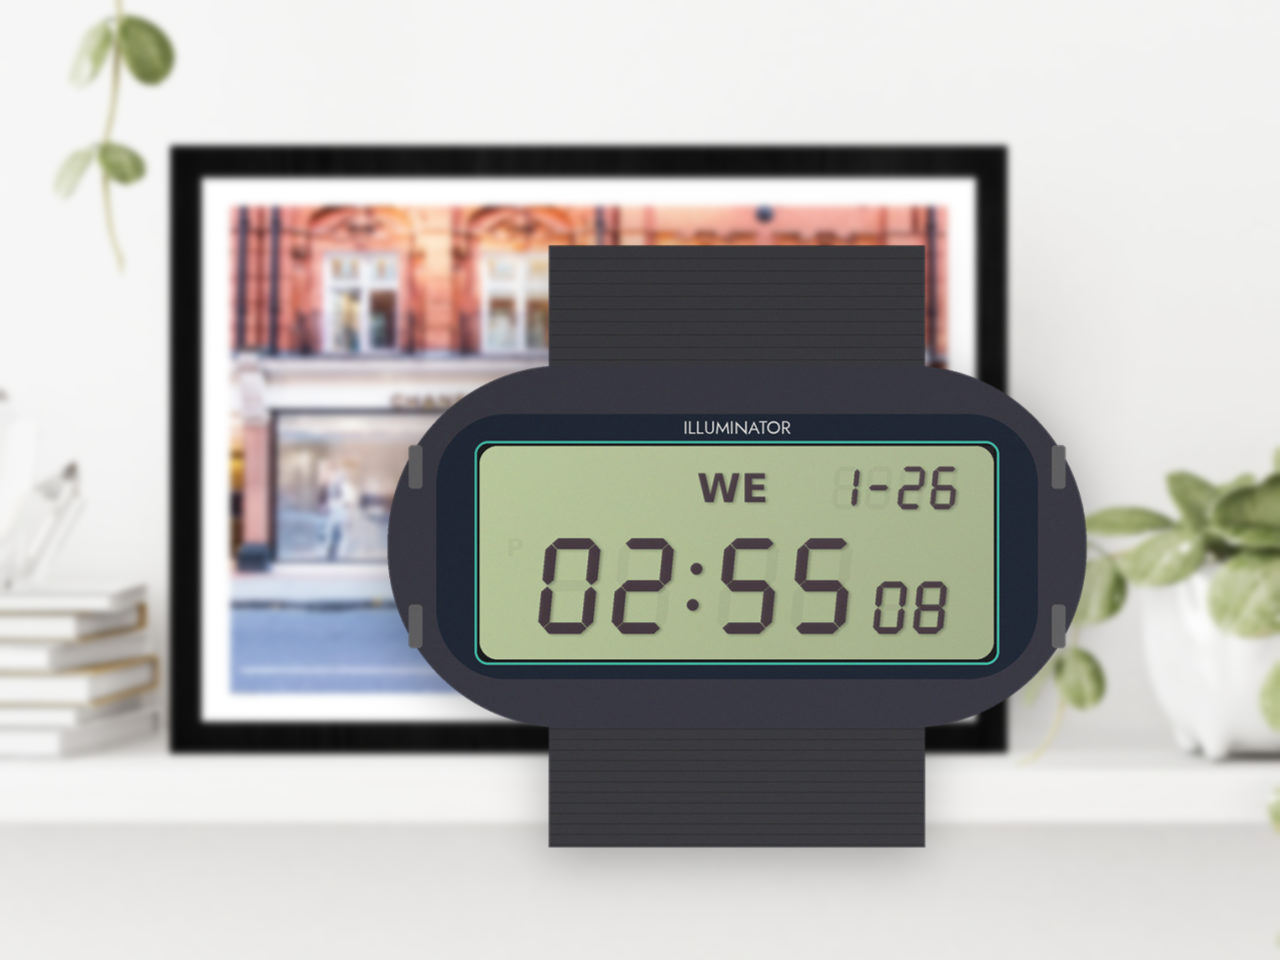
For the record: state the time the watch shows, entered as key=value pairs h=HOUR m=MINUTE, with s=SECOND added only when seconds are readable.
h=2 m=55 s=8
